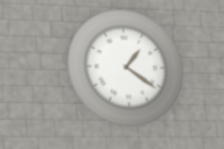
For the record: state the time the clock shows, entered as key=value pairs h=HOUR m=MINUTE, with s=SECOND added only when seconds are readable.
h=1 m=21
